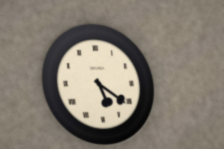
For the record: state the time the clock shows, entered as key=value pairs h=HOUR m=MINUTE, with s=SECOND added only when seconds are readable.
h=5 m=21
